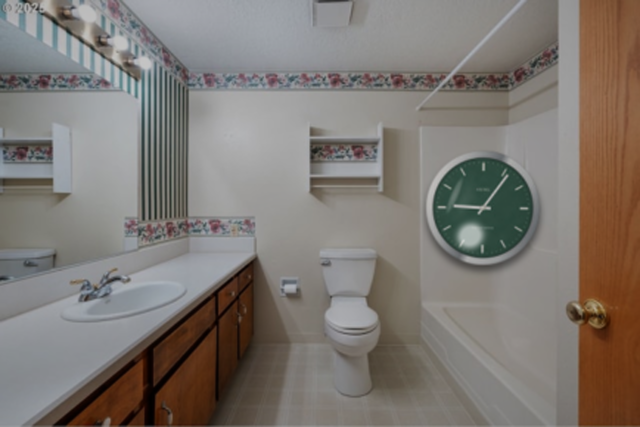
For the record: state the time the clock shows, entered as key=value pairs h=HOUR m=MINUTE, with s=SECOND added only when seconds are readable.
h=9 m=6
